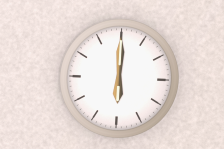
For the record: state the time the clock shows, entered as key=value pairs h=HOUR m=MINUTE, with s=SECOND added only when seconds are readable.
h=6 m=0
